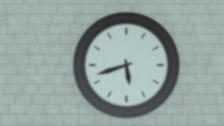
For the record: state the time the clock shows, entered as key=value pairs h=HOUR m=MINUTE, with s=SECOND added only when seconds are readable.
h=5 m=42
